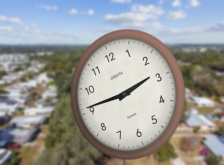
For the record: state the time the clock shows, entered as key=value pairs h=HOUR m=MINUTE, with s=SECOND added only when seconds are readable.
h=2 m=46
